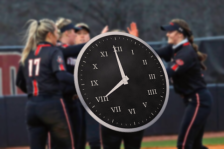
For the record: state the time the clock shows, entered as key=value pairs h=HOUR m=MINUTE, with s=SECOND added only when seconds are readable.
h=7 m=59
